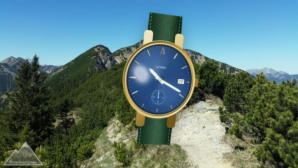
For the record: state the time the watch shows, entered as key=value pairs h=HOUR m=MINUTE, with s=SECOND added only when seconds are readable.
h=10 m=19
